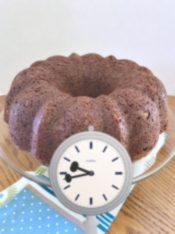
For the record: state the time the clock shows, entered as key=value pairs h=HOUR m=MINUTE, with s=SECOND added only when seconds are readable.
h=9 m=43
